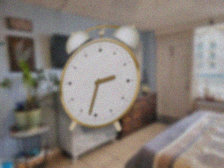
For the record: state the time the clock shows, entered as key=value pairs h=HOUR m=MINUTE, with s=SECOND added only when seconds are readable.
h=2 m=32
